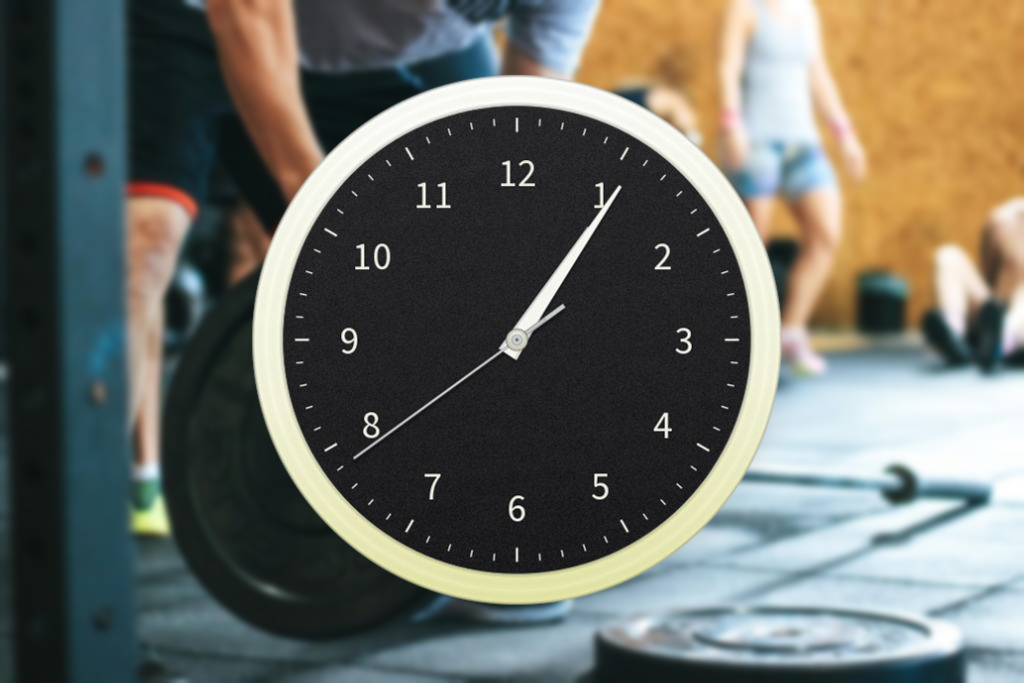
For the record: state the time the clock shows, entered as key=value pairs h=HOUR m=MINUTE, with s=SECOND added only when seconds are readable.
h=1 m=5 s=39
